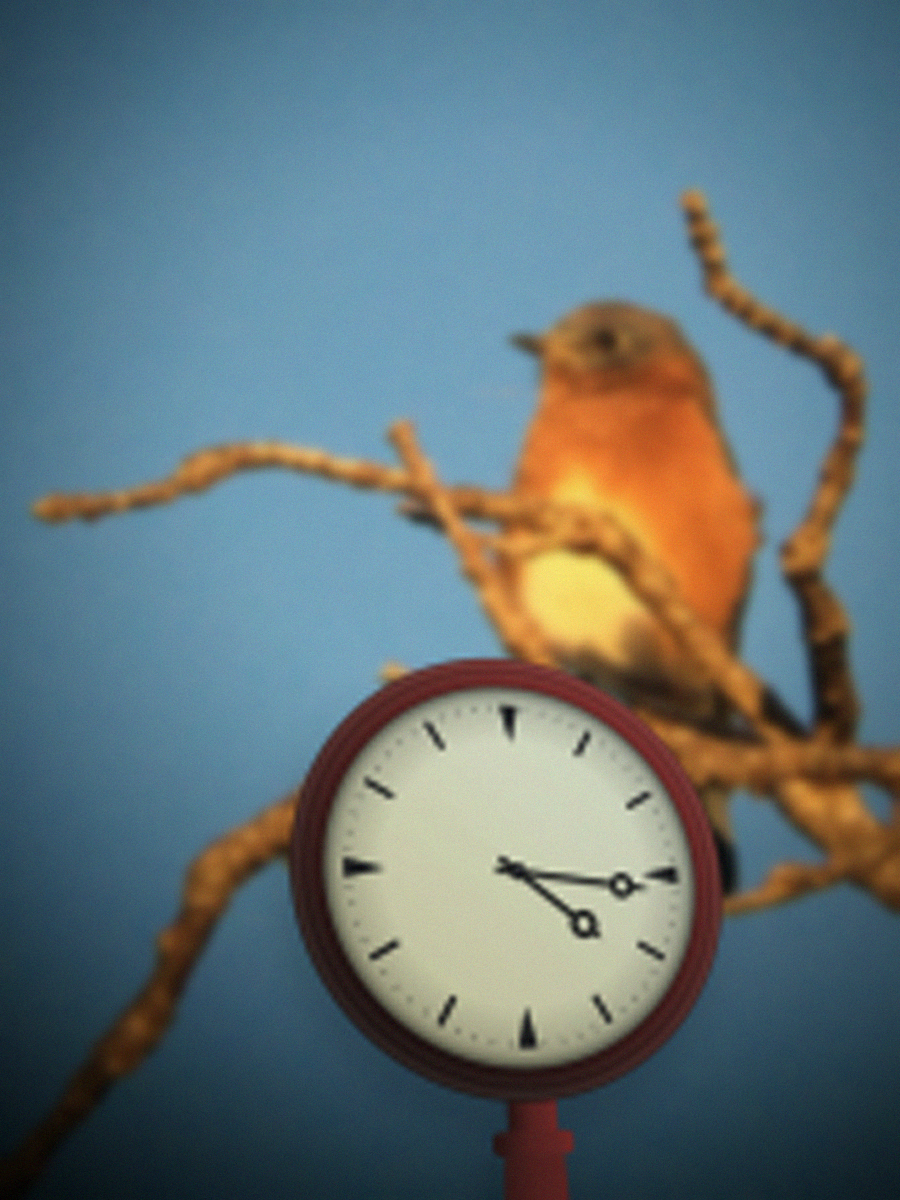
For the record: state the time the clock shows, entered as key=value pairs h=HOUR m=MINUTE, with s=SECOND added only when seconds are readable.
h=4 m=16
